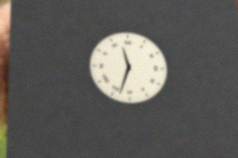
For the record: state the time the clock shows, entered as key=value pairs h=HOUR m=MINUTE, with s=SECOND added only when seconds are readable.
h=11 m=33
